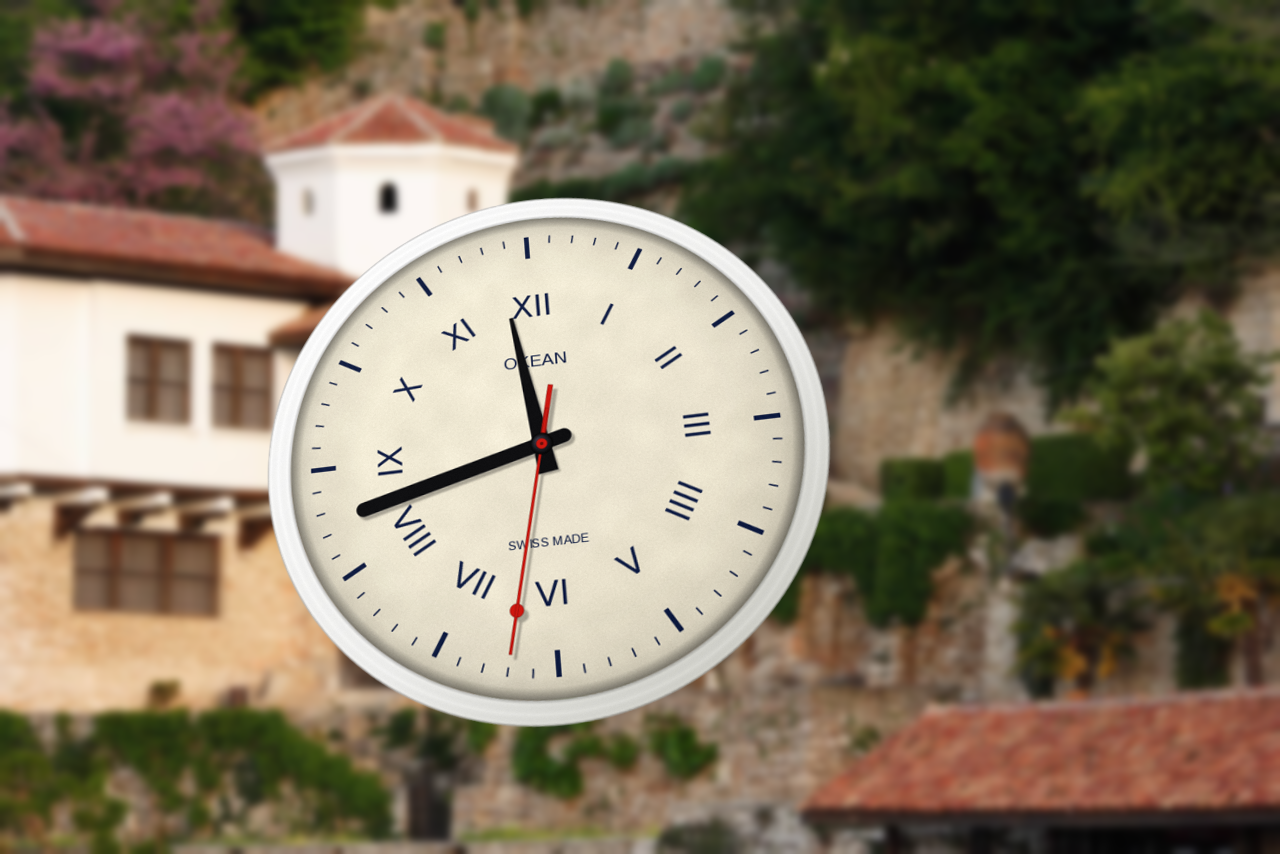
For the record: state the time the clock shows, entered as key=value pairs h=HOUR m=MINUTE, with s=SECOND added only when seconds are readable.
h=11 m=42 s=32
